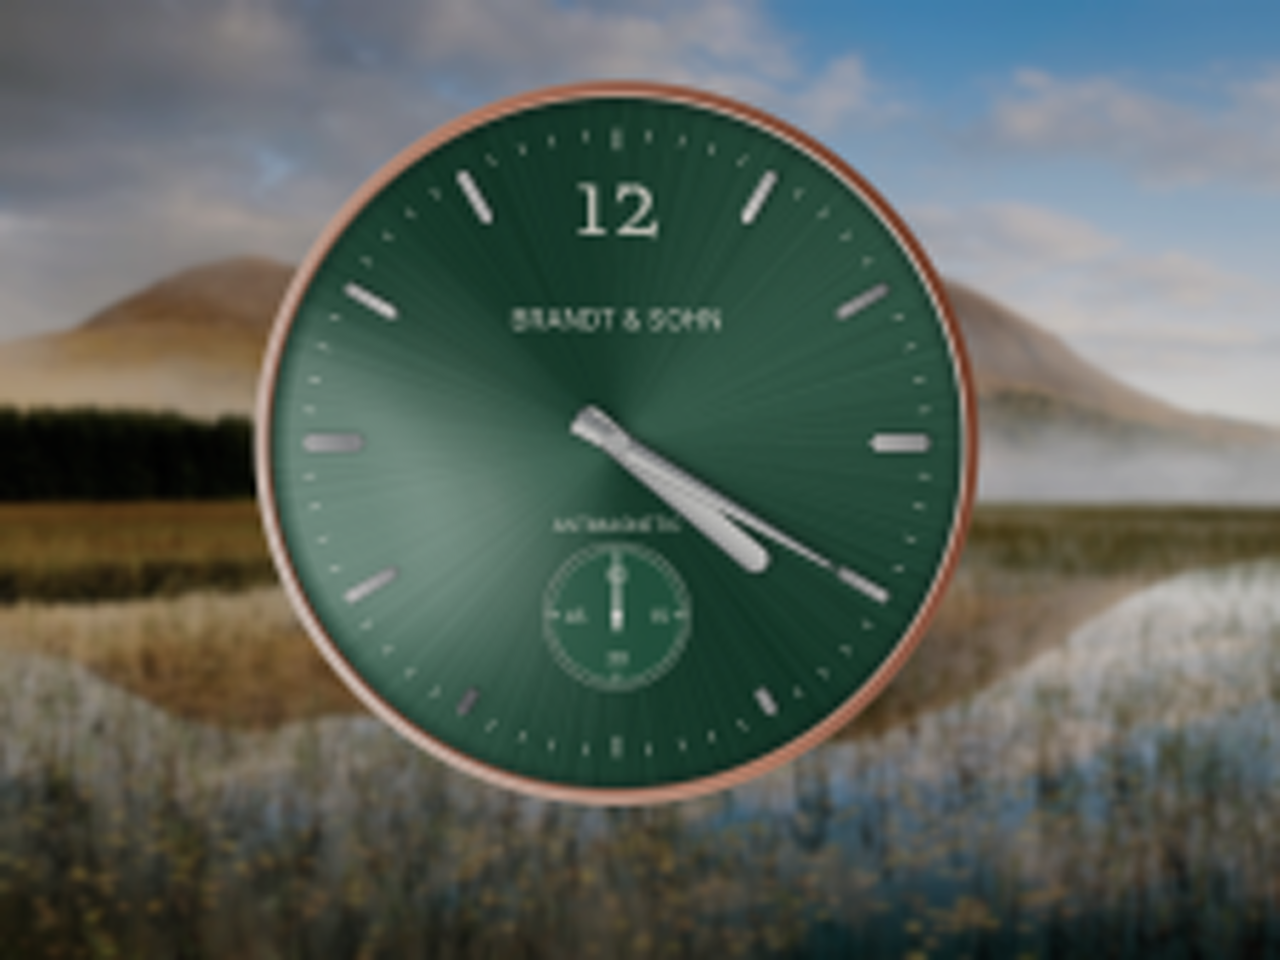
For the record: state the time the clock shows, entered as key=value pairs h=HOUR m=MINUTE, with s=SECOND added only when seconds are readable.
h=4 m=20
